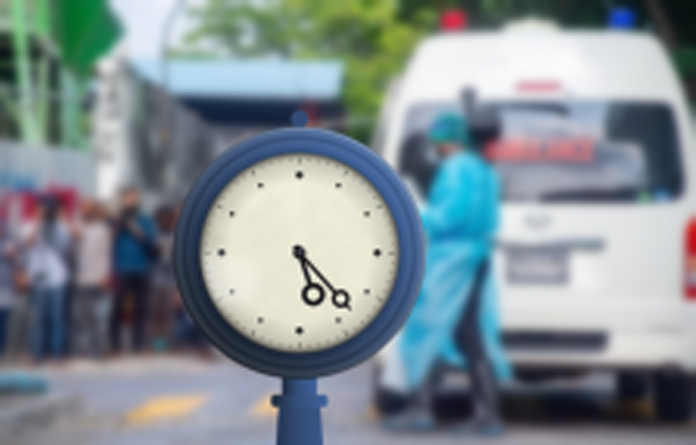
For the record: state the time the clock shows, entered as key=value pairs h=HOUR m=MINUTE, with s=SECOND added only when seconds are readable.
h=5 m=23
